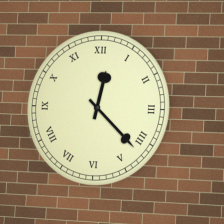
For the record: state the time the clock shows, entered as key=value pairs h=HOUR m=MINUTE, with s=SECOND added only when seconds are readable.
h=12 m=22
